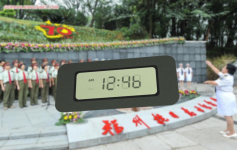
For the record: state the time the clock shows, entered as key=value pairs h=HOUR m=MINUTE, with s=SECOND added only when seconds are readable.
h=12 m=46
